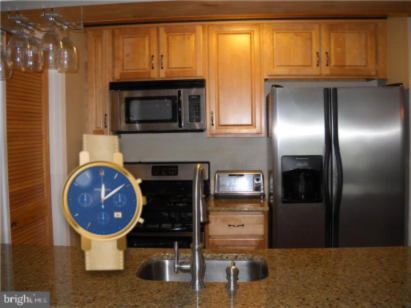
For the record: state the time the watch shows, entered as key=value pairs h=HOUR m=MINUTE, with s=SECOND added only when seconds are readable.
h=12 m=9
